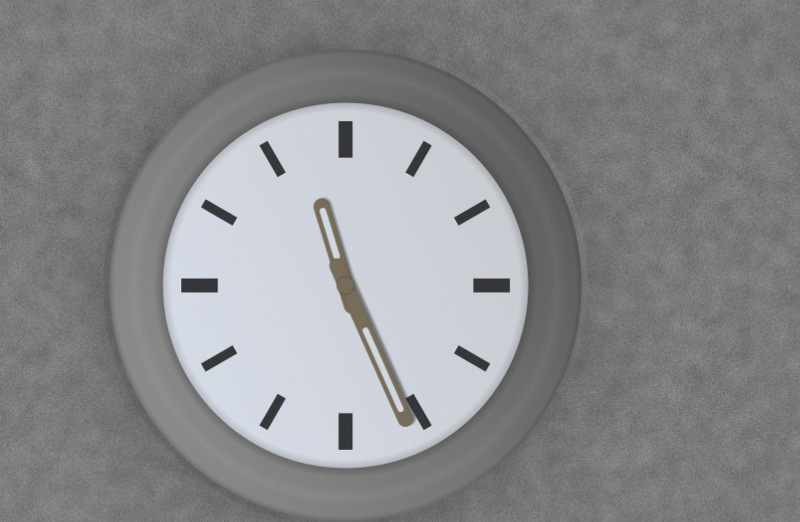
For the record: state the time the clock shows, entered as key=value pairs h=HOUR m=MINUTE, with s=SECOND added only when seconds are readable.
h=11 m=26
